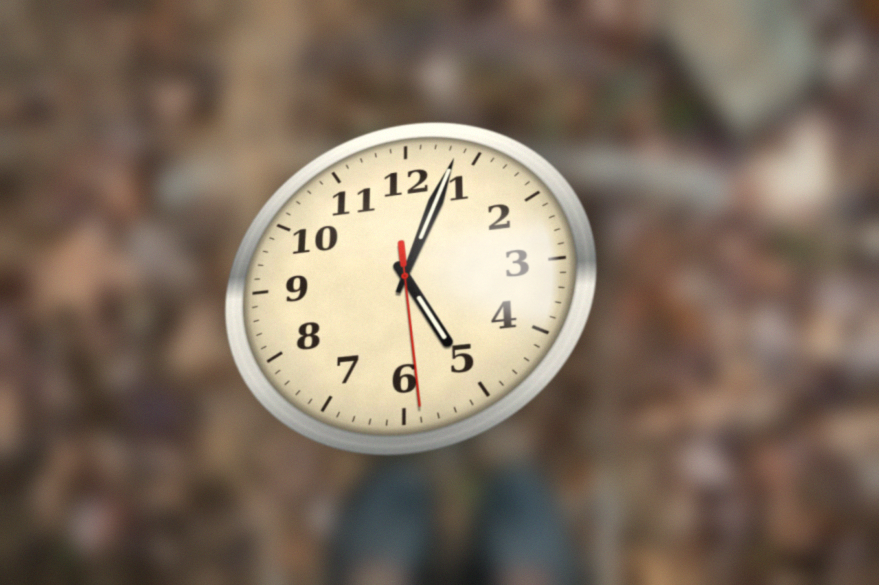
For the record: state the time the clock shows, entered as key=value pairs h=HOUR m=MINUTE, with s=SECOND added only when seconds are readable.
h=5 m=3 s=29
